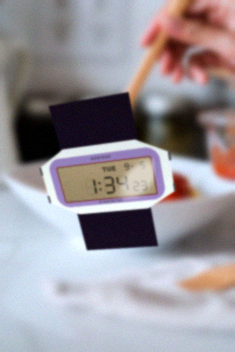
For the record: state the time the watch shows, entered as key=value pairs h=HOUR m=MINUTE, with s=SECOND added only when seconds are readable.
h=1 m=34
